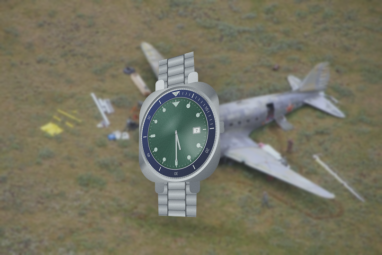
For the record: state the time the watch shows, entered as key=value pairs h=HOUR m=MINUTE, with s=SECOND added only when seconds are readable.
h=5 m=30
